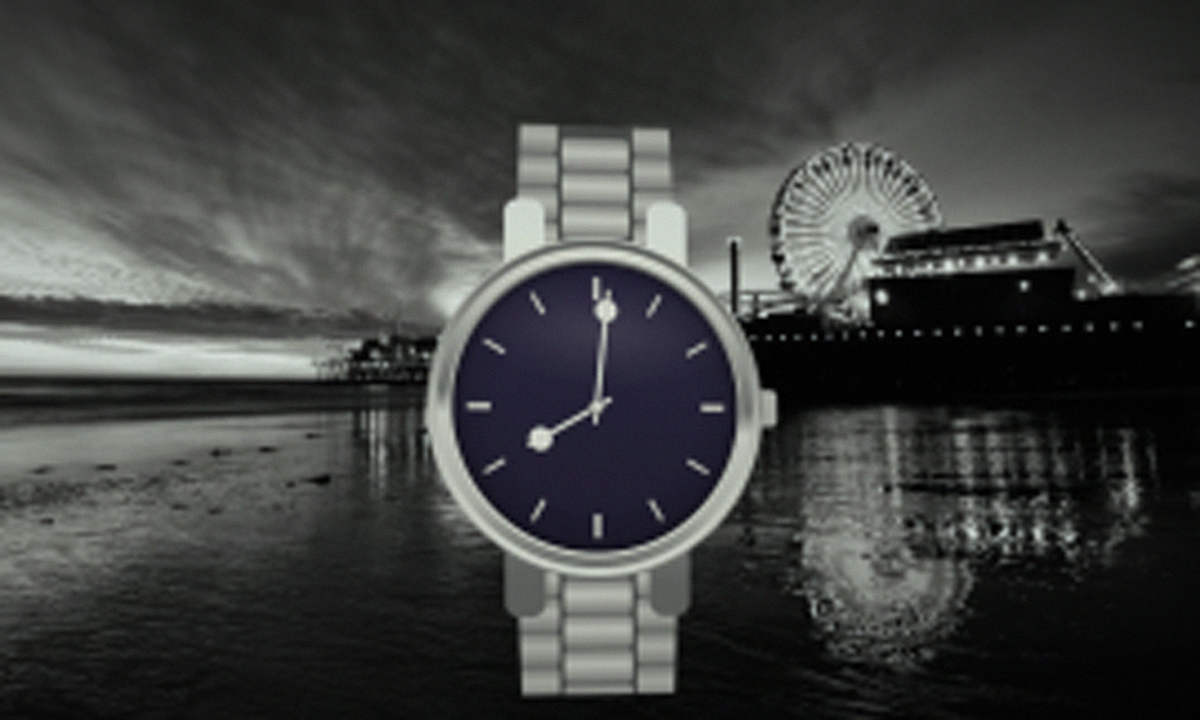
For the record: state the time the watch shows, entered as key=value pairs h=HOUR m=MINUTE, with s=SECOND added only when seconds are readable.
h=8 m=1
